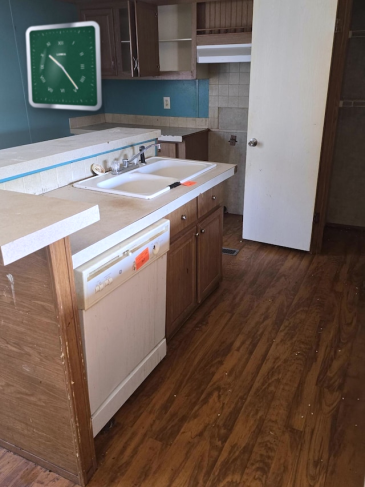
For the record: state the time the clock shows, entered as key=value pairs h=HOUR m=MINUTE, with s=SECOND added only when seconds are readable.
h=10 m=24
